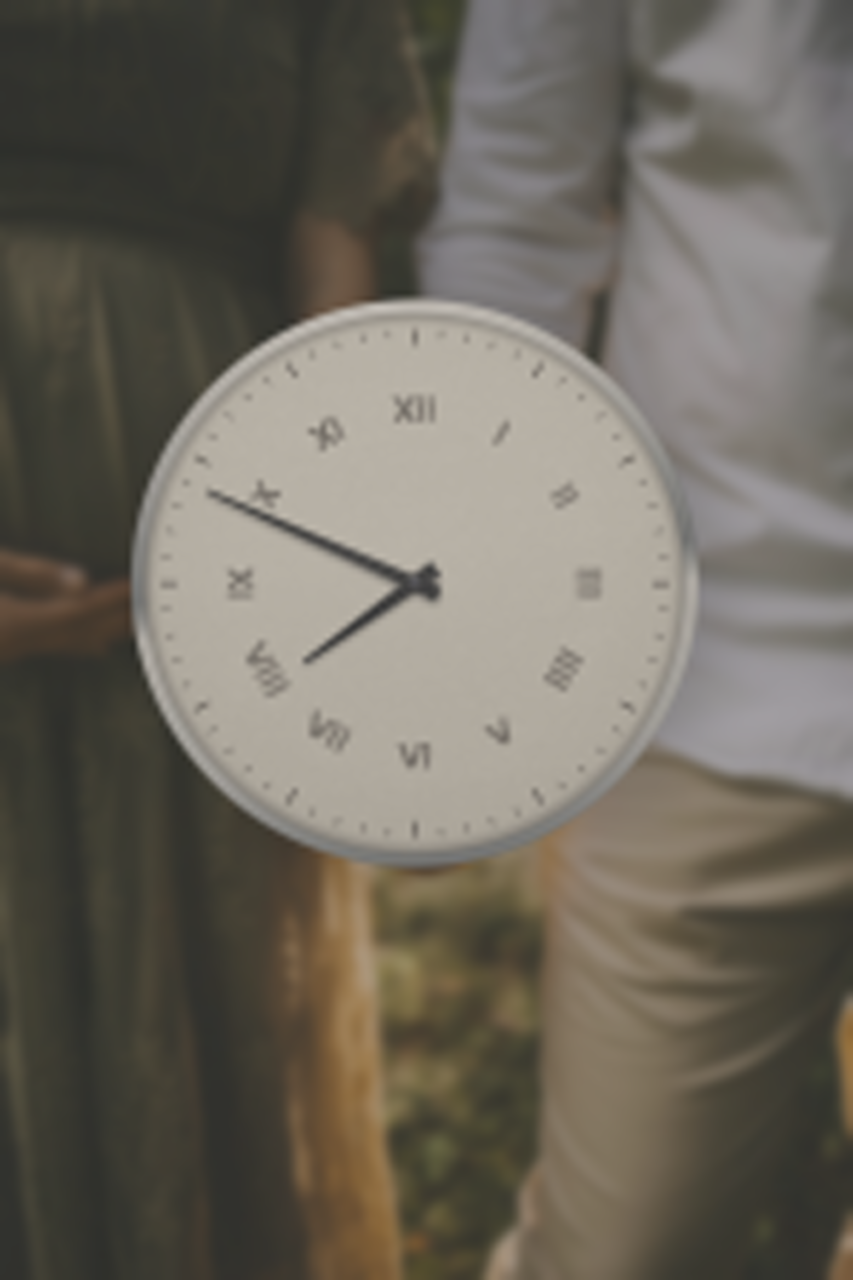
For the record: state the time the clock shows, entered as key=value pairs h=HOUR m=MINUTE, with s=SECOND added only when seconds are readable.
h=7 m=49
